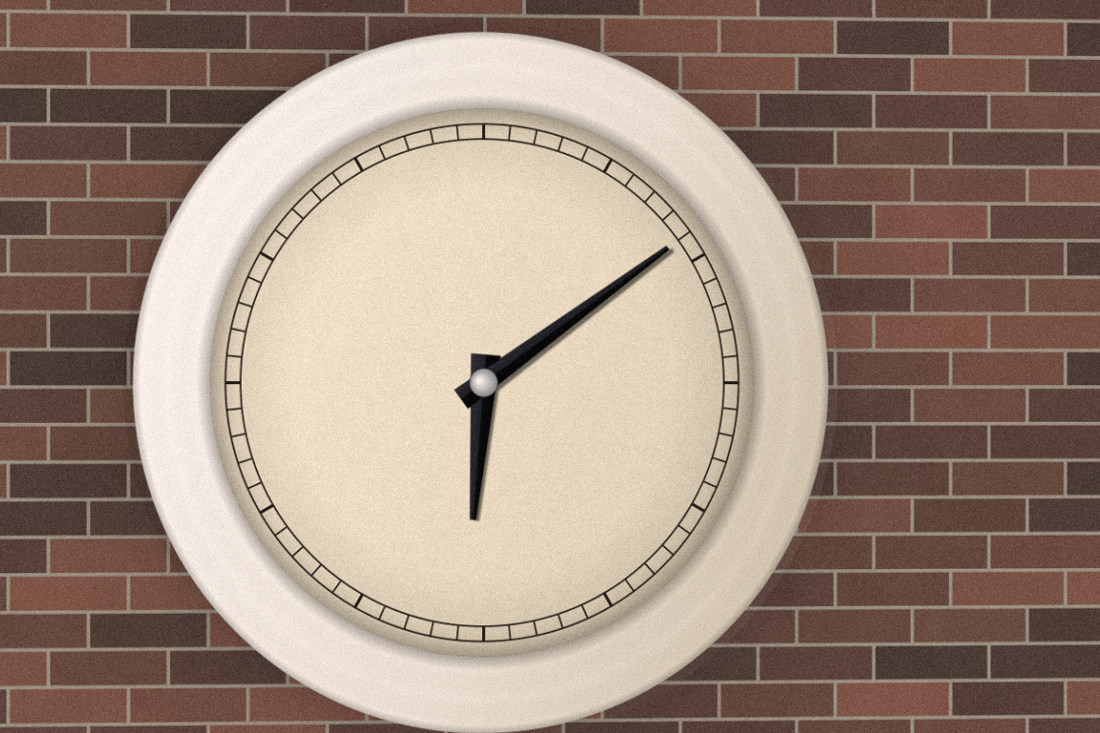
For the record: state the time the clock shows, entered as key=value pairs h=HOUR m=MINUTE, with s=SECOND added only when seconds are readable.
h=6 m=9
